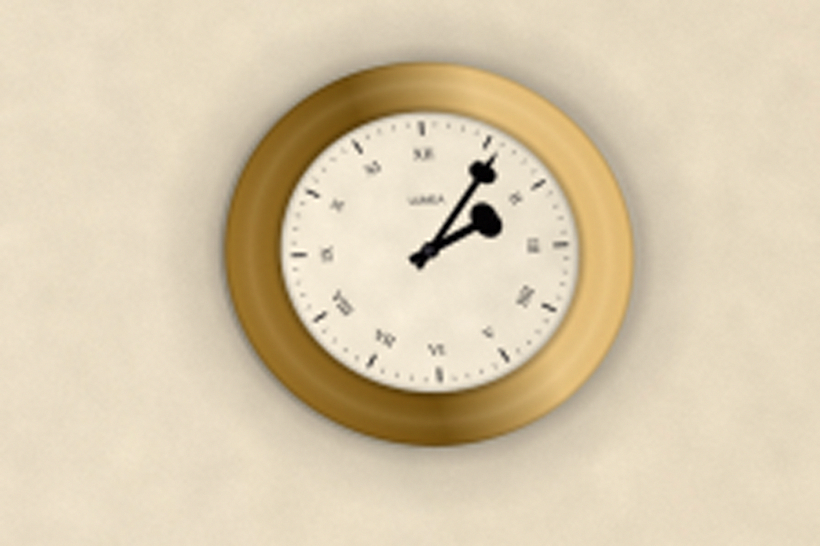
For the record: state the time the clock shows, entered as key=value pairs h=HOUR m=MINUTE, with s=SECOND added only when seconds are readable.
h=2 m=6
